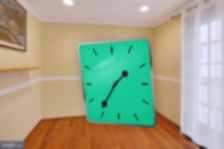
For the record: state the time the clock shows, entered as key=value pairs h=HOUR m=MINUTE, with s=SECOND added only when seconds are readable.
h=1 m=36
